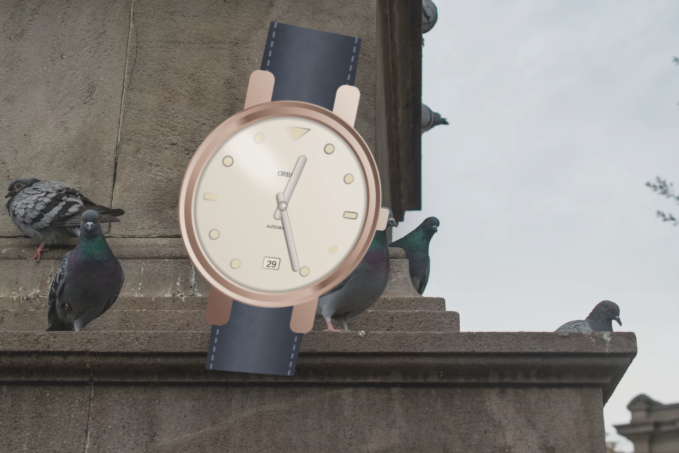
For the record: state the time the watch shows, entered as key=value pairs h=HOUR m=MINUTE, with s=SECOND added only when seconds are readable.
h=12 m=26
